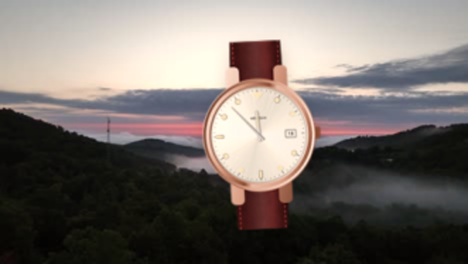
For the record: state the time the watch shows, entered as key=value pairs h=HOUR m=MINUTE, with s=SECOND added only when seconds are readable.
h=11 m=53
